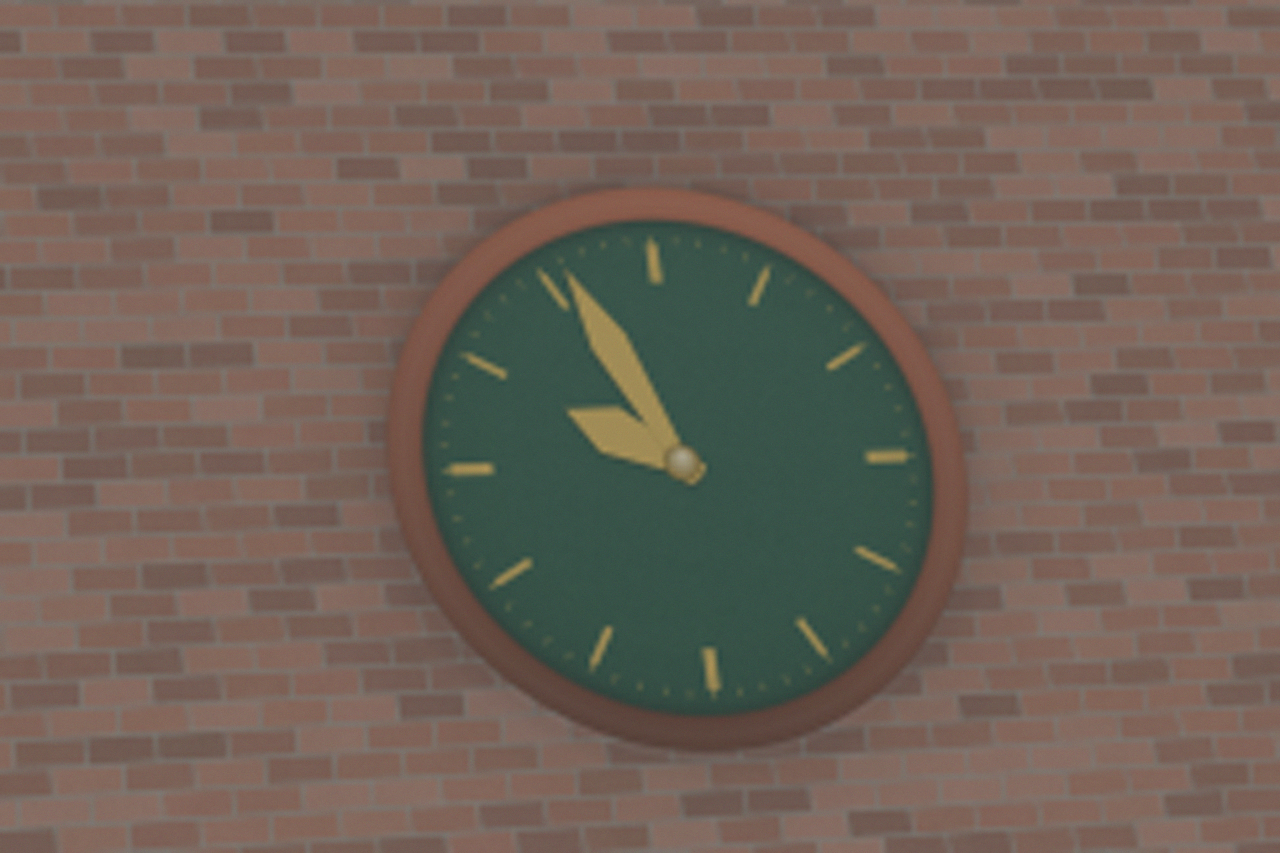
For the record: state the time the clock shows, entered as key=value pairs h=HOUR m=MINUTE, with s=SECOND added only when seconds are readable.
h=9 m=56
